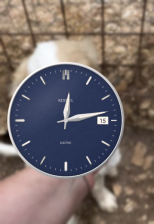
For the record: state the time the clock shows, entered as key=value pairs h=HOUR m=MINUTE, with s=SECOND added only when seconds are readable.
h=12 m=13
